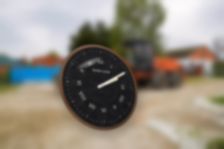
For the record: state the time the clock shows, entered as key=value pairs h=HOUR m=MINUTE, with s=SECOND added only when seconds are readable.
h=2 m=10
